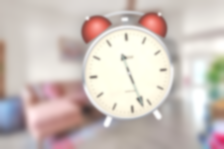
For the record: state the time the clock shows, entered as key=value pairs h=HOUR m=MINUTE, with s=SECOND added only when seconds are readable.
h=11 m=27
